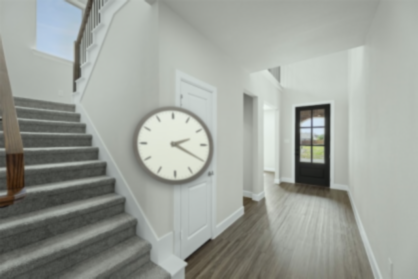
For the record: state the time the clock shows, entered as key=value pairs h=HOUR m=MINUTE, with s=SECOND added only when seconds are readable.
h=2 m=20
